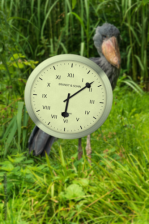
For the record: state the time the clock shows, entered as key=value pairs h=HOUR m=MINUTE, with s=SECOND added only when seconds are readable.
h=6 m=8
